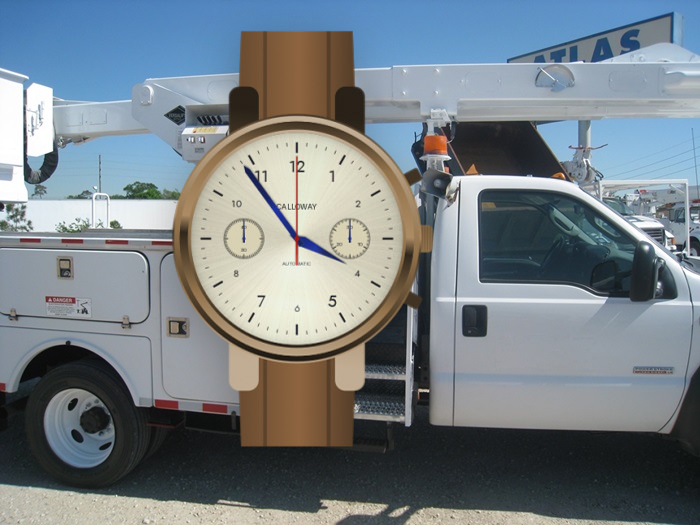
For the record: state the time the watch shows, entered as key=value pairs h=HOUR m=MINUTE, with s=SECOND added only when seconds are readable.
h=3 m=54
